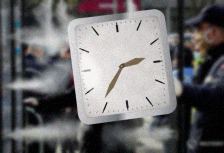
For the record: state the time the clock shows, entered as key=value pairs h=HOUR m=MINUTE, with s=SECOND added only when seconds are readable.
h=2 m=36
